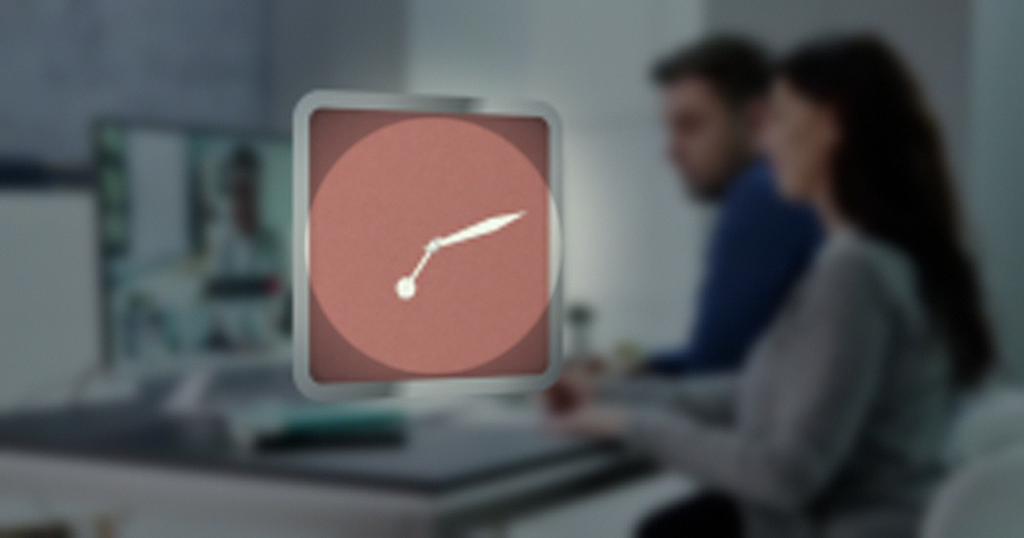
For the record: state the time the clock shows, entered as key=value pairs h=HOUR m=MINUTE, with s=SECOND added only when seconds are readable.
h=7 m=12
